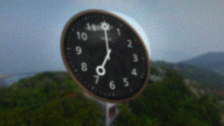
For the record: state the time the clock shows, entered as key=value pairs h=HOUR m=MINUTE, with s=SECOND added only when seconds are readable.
h=7 m=0
